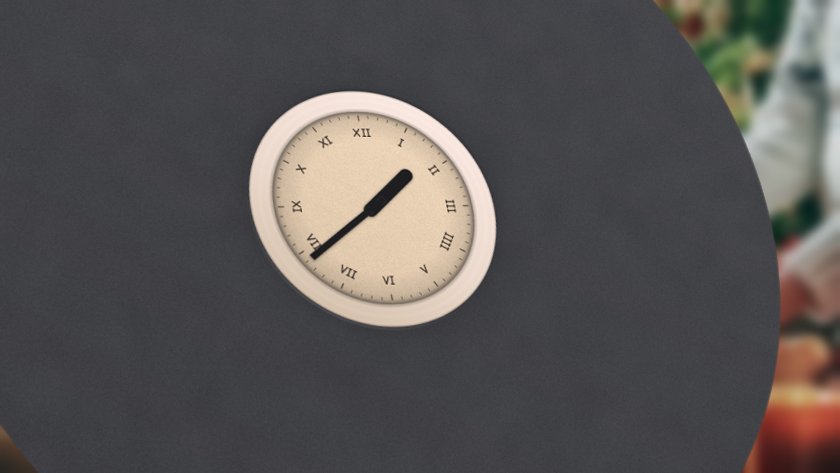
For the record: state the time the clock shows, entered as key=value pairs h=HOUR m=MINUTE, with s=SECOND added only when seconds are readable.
h=1 m=39
